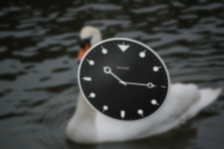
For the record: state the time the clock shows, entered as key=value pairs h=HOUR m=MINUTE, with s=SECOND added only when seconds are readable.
h=10 m=15
